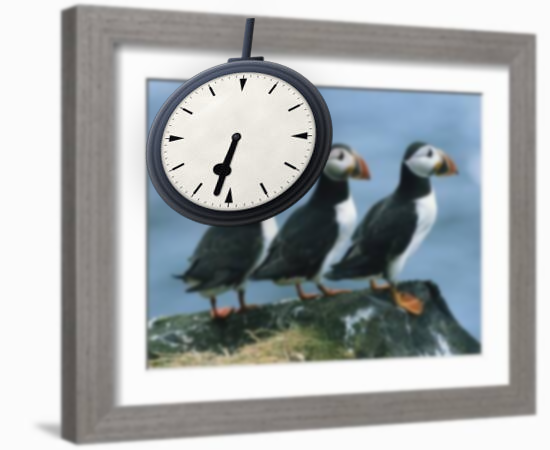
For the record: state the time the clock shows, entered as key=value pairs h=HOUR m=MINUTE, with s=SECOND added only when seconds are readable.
h=6 m=32
